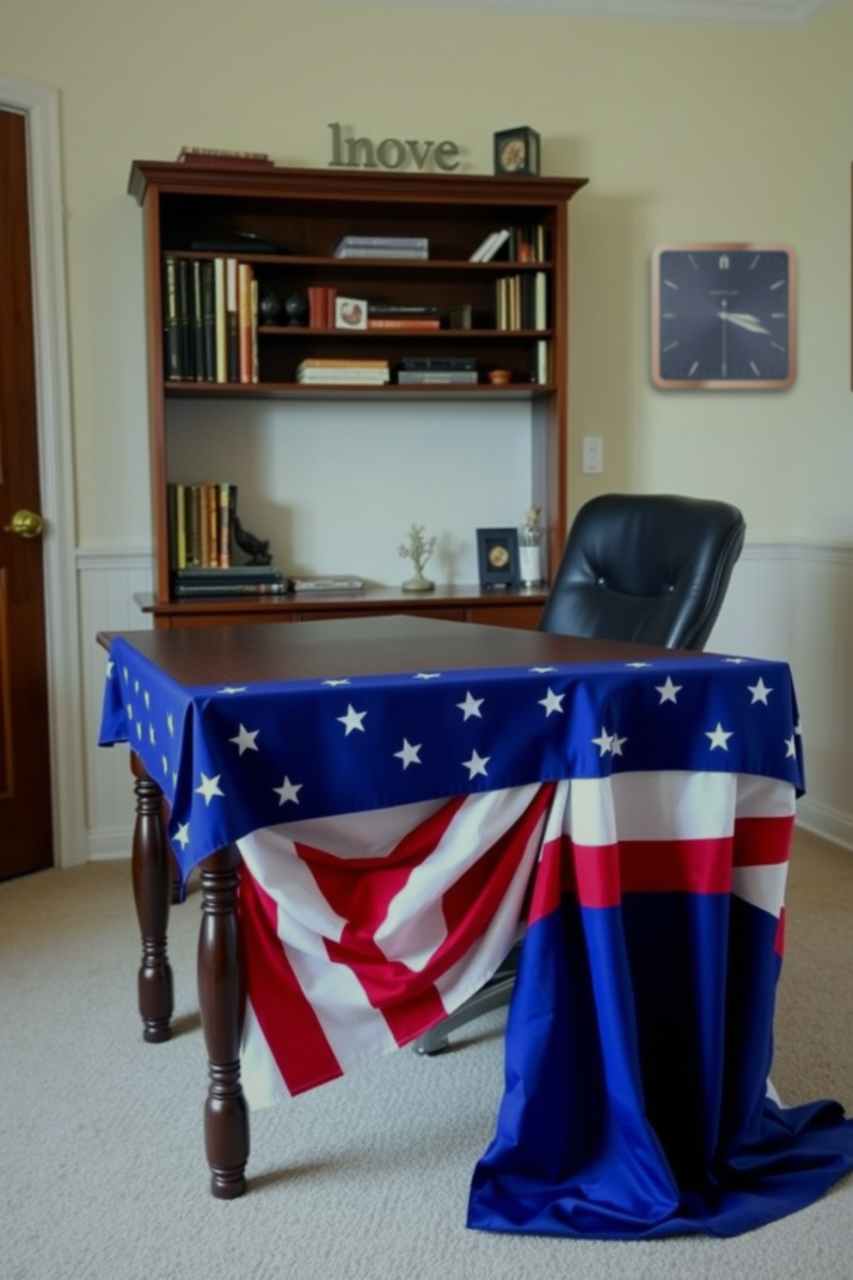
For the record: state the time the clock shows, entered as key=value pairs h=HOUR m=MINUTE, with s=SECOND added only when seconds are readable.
h=3 m=18 s=30
